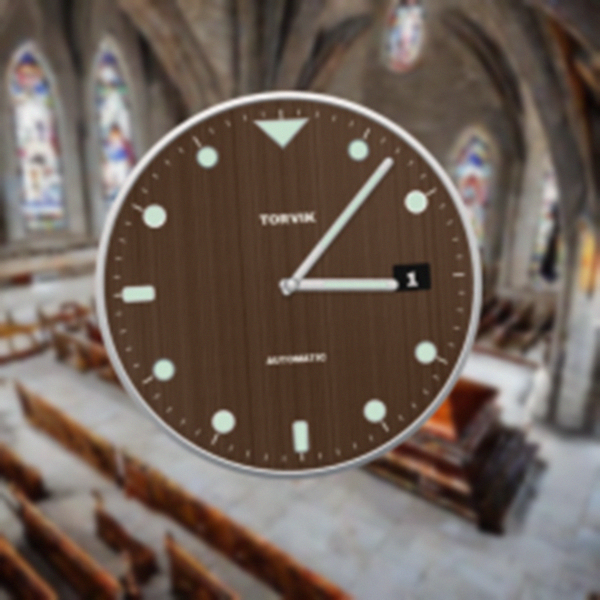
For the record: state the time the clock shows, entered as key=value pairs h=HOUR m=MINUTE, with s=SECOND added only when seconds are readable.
h=3 m=7
